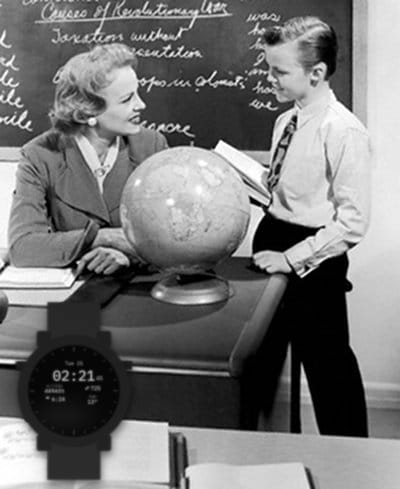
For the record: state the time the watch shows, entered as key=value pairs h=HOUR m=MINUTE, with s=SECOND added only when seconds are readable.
h=2 m=21
